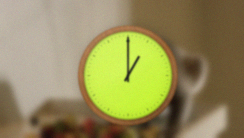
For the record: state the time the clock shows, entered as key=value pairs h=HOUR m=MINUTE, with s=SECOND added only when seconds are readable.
h=1 m=0
